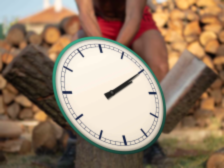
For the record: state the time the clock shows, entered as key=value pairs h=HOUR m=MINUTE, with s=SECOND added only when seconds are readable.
h=2 m=10
